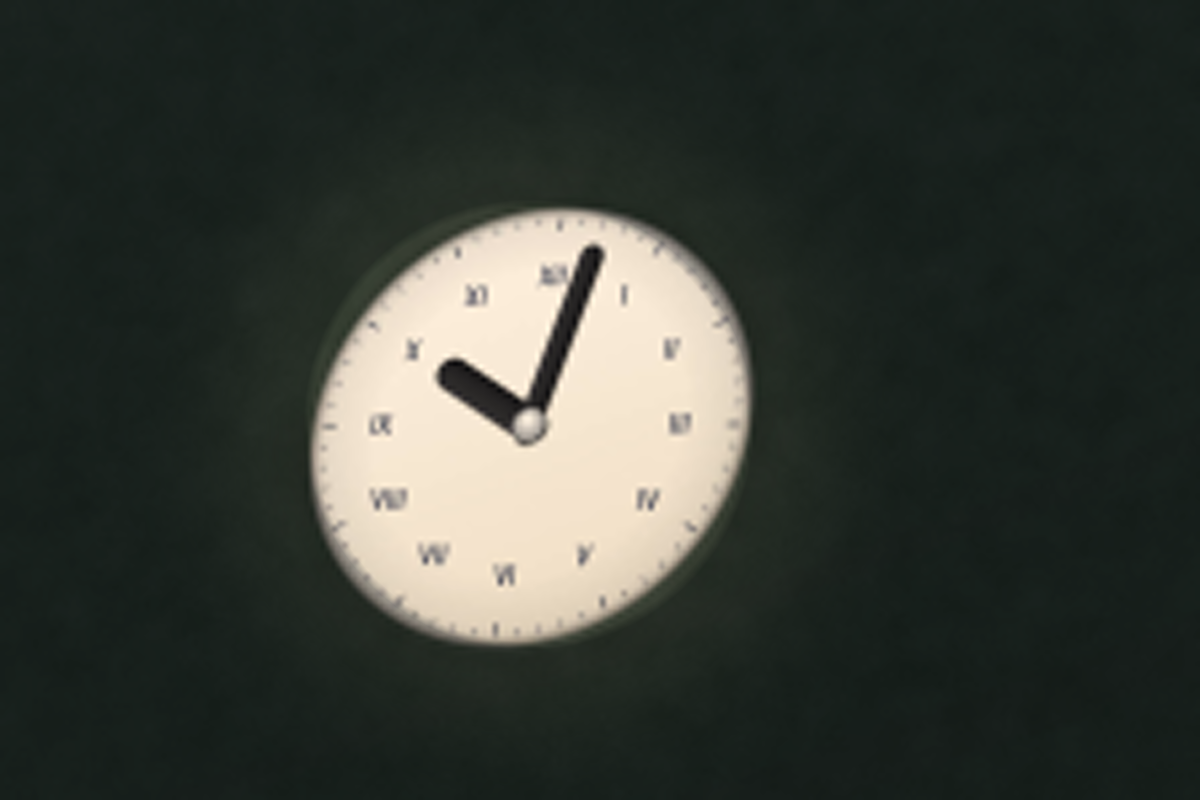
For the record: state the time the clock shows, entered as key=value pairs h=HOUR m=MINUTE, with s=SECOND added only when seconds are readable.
h=10 m=2
